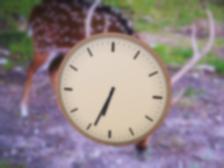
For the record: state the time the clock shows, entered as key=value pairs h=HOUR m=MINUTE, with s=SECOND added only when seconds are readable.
h=6 m=34
